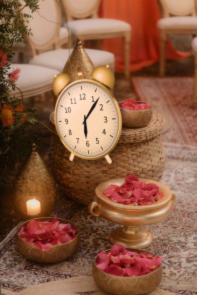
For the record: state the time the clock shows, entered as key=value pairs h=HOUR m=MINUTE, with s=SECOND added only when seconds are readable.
h=6 m=7
